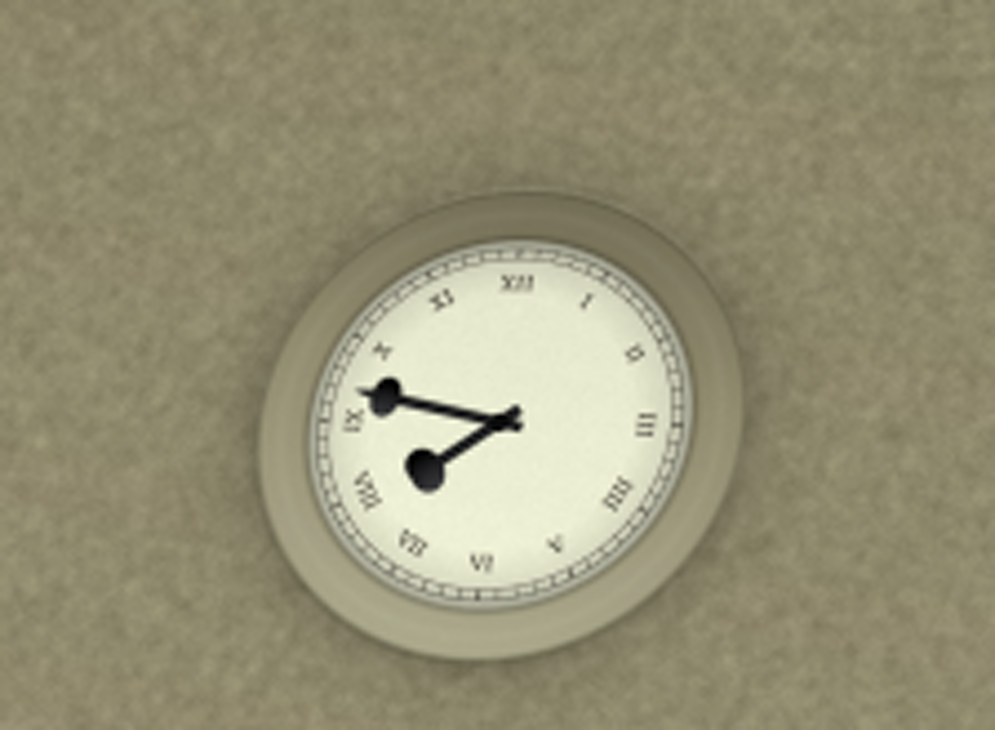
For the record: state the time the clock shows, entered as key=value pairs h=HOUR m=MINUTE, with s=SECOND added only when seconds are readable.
h=7 m=47
